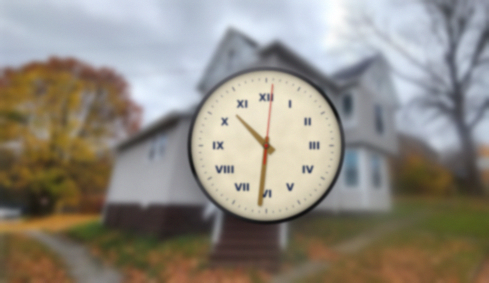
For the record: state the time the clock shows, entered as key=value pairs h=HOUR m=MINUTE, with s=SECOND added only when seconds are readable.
h=10 m=31 s=1
